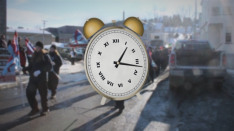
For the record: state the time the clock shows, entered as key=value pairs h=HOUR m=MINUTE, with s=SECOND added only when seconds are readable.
h=1 m=17
